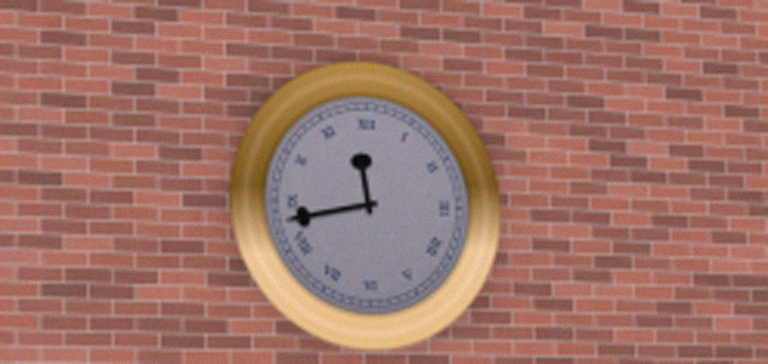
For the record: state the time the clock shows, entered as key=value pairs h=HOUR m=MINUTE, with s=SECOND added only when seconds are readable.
h=11 m=43
